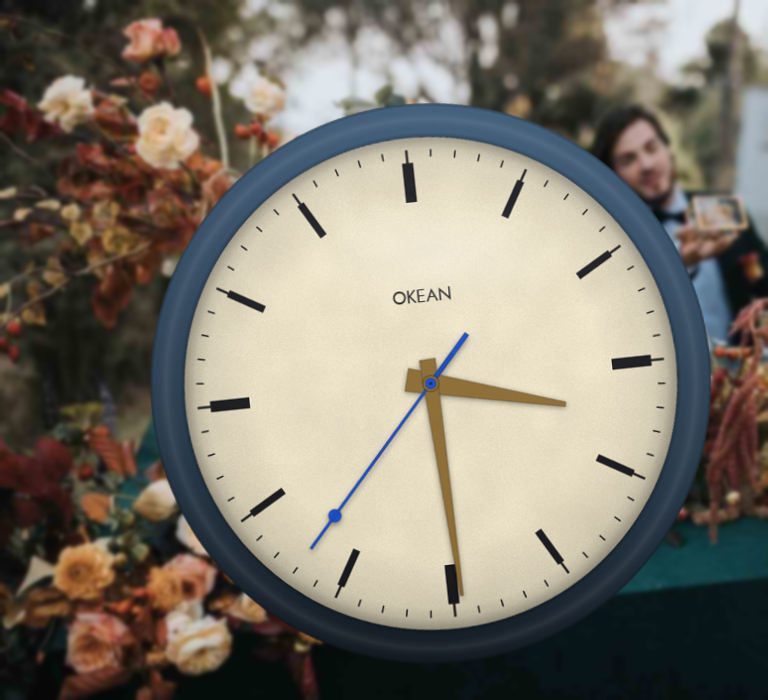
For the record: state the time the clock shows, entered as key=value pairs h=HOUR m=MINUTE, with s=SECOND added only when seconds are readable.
h=3 m=29 s=37
